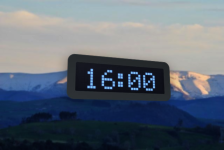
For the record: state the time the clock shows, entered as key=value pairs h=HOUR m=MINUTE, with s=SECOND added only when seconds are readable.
h=16 m=0
